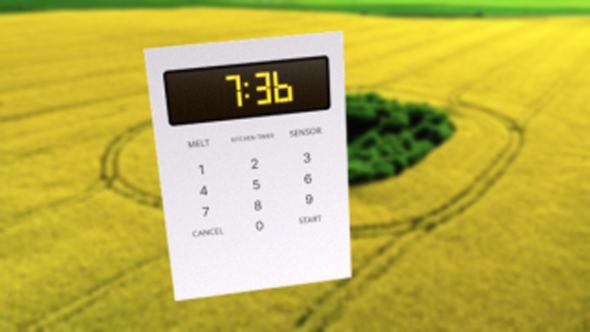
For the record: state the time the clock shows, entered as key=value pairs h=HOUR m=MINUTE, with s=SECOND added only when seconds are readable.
h=7 m=36
